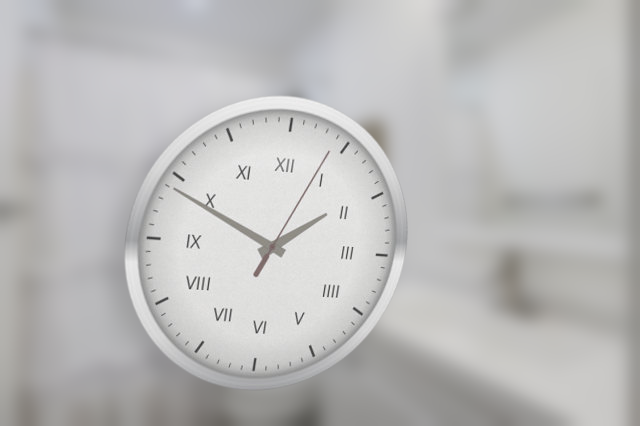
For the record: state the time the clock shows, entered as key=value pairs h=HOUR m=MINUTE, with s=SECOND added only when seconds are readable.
h=1 m=49 s=4
